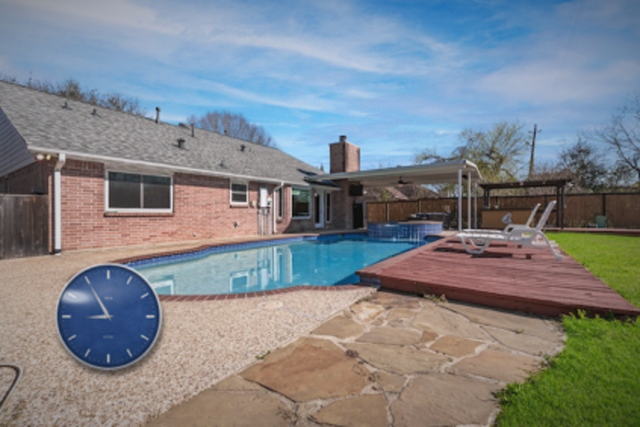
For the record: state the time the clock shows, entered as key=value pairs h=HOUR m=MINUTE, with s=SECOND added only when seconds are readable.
h=8 m=55
